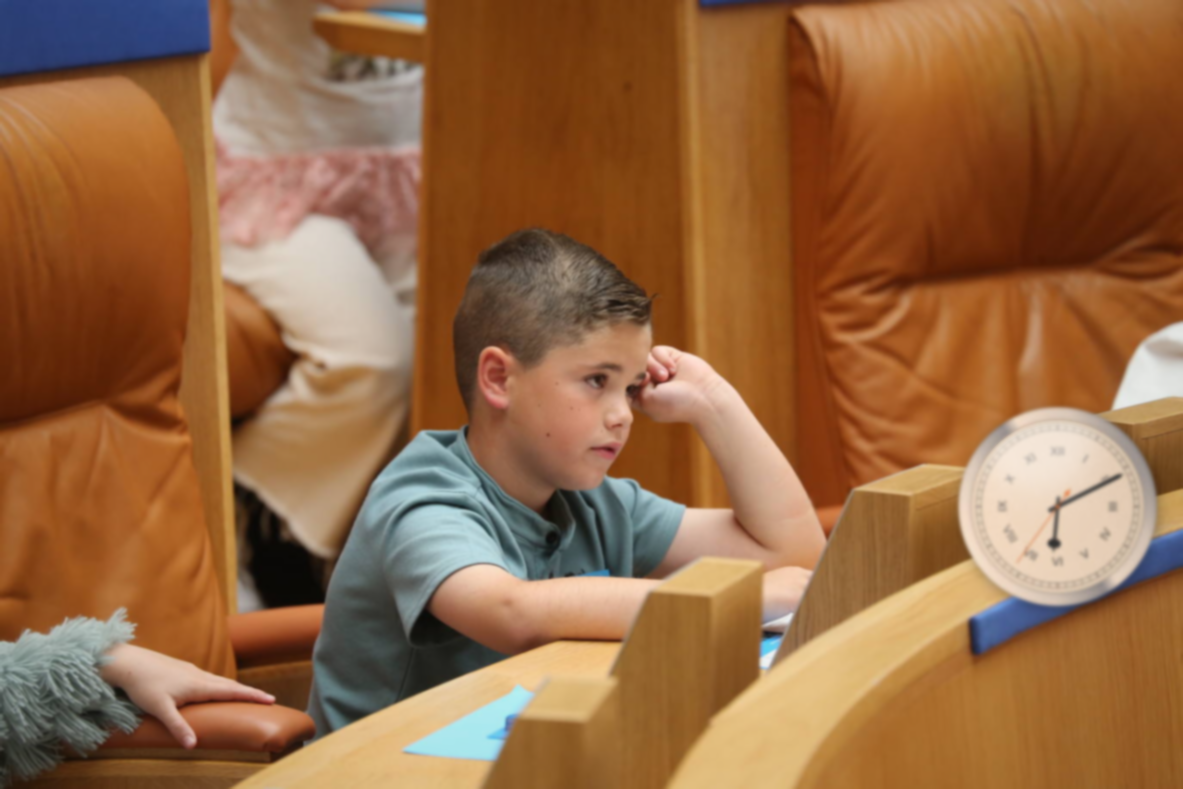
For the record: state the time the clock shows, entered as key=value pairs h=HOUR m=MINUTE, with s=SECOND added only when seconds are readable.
h=6 m=10 s=36
